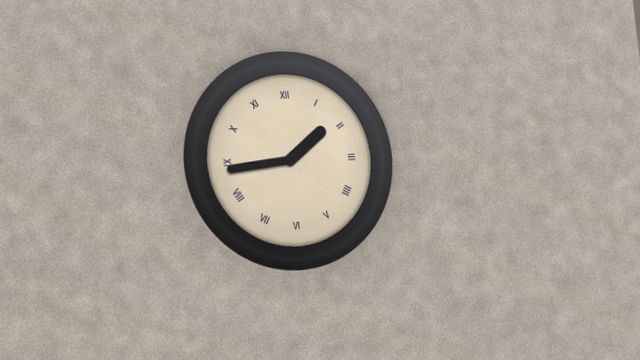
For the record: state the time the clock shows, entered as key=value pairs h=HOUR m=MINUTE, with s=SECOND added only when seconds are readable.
h=1 m=44
